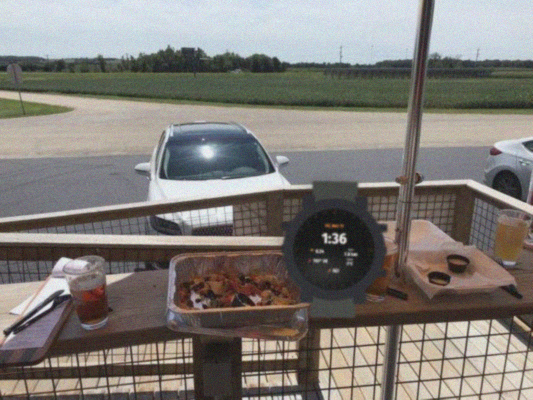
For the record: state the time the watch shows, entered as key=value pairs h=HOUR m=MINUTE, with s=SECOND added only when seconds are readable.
h=1 m=36
